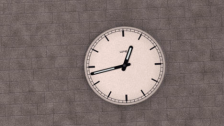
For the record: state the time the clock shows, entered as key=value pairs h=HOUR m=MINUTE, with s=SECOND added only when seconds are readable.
h=12 m=43
